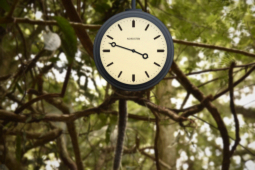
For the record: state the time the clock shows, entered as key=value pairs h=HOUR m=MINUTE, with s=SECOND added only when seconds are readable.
h=3 m=48
